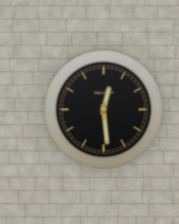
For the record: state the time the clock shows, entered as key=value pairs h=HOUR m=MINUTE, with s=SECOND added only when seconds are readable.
h=12 m=29
